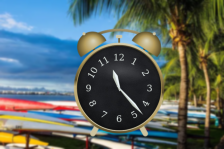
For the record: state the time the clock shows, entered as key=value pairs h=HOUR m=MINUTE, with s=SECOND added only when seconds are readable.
h=11 m=23
